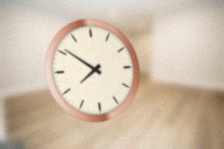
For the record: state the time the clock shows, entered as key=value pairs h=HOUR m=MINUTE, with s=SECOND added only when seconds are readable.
h=7 m=51
